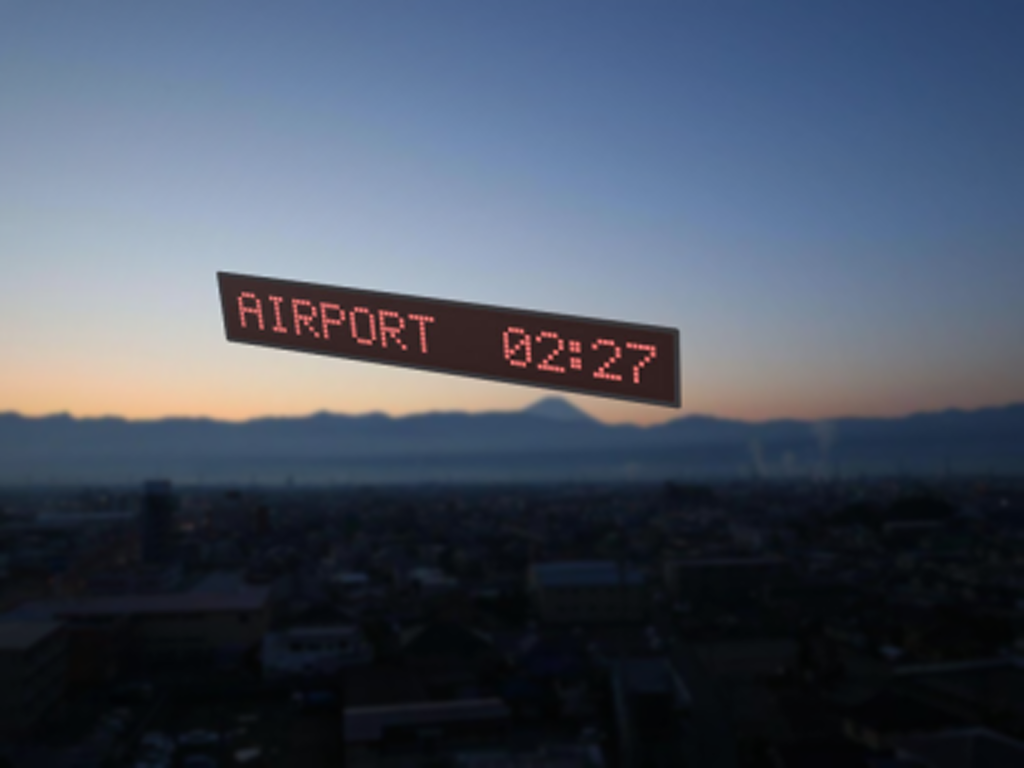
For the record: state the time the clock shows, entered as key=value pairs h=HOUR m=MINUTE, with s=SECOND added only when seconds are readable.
h=2 m=27
